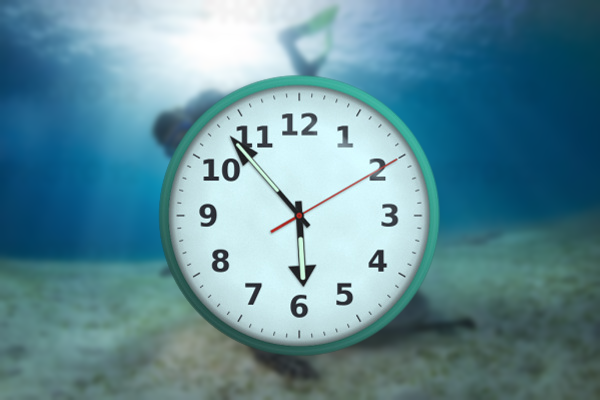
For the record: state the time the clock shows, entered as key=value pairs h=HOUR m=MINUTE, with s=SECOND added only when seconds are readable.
h=5 m=53 s=10
